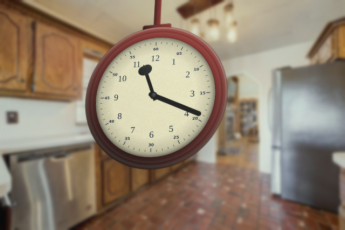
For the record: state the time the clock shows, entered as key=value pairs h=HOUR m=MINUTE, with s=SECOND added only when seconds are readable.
h=11 m=19
